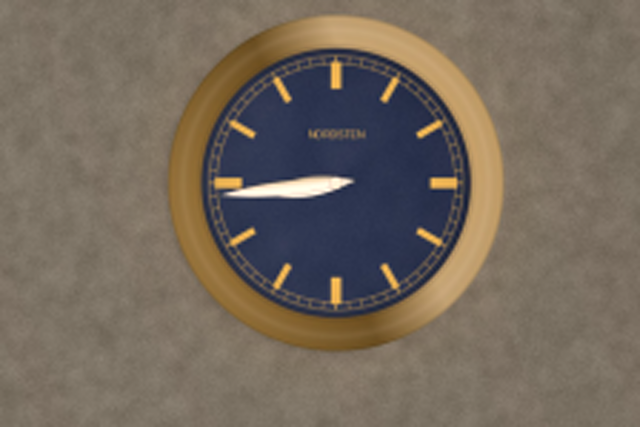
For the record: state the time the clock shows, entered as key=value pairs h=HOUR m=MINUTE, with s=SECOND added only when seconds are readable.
h=8 m=44
